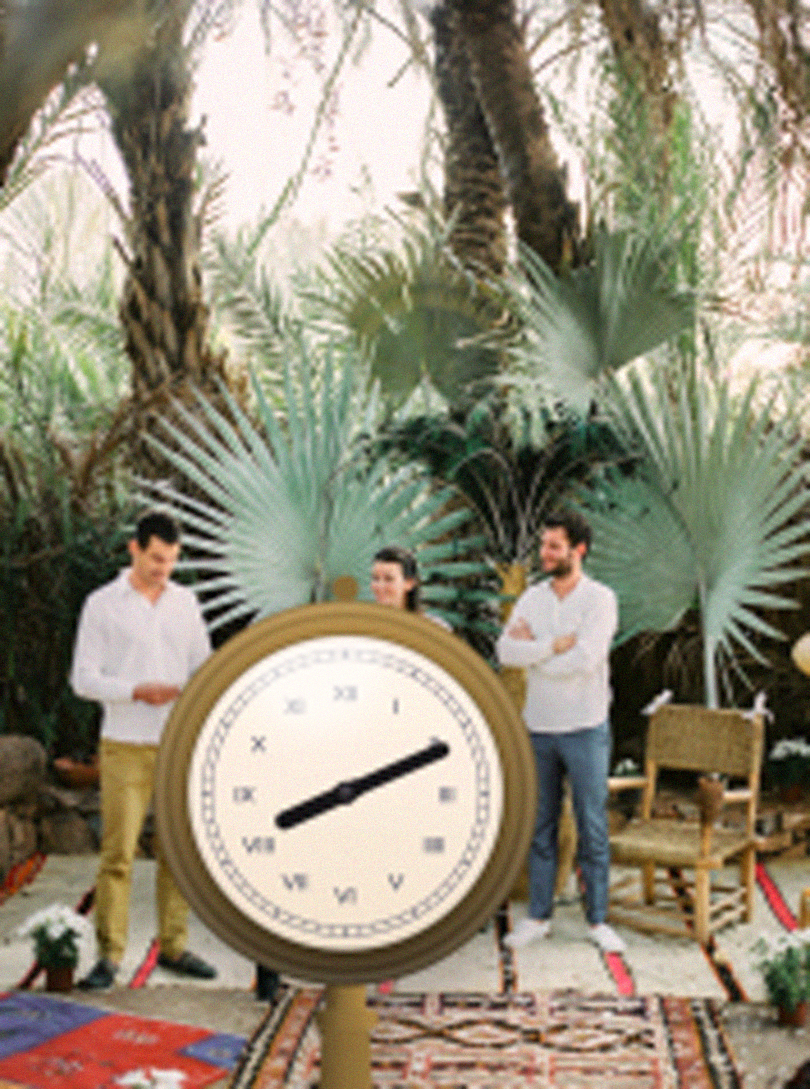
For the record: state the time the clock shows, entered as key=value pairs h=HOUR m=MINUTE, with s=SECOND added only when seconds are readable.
h=8 m=11
